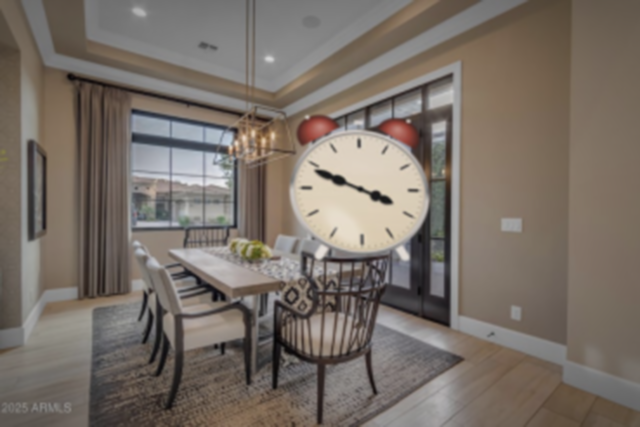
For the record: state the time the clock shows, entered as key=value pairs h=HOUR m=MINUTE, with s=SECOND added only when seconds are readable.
h=3 m=49
